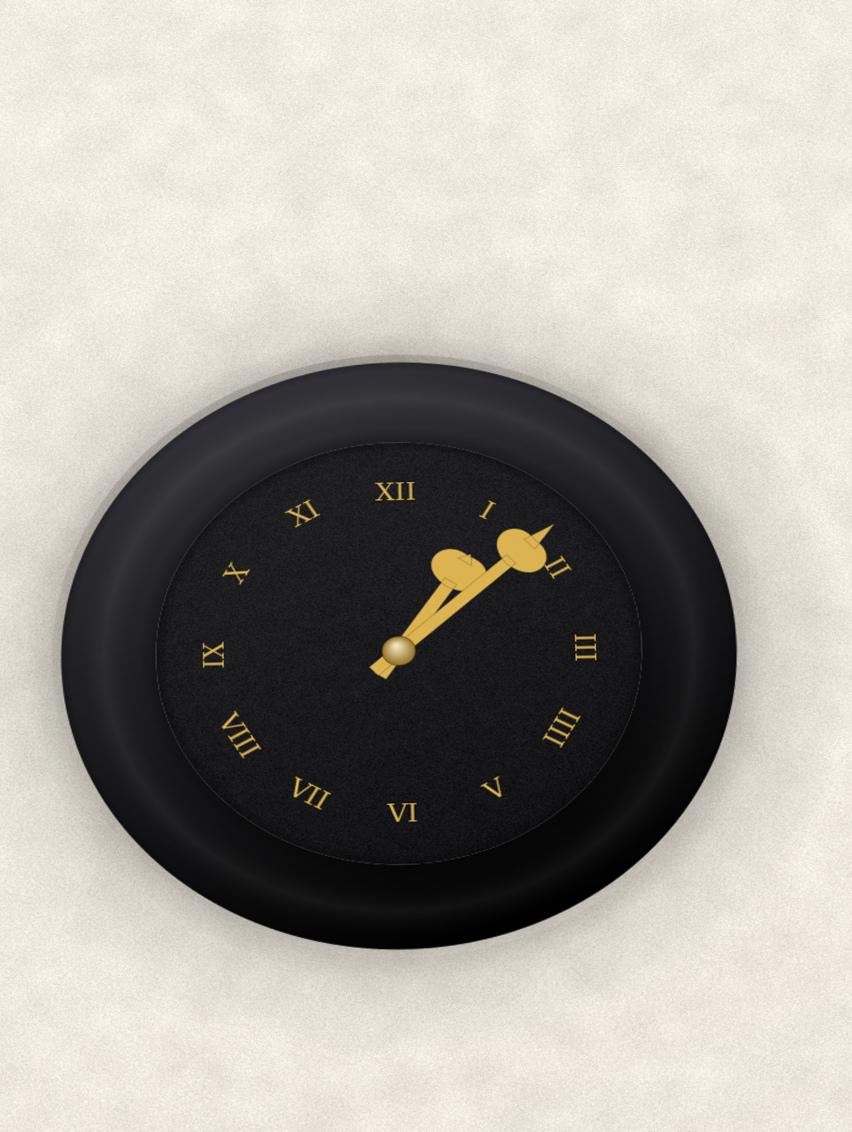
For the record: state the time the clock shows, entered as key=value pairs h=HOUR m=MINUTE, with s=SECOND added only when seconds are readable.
h=1 m=8
